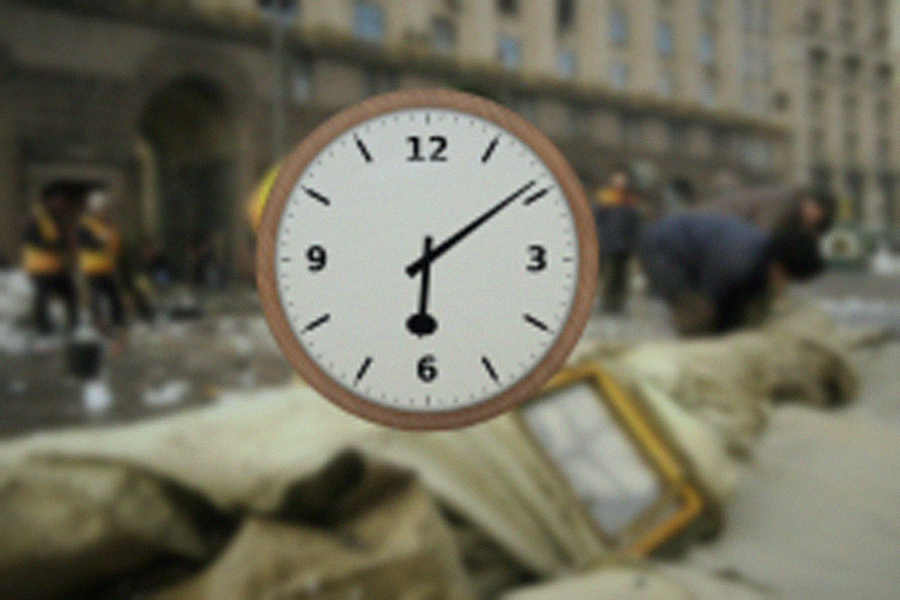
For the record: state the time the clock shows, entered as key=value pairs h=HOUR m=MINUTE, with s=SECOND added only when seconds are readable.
h=6 m=9
